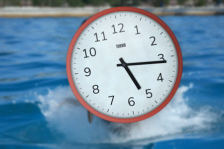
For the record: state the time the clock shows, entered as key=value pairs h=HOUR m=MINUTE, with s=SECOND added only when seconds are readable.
h=5 m=16
